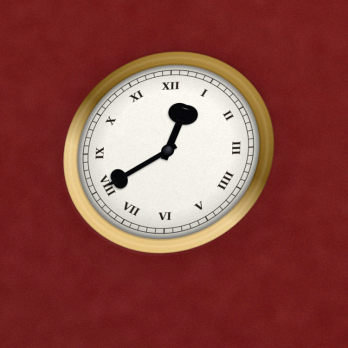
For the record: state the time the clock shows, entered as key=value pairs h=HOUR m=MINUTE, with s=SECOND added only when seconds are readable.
h=12 m=40
